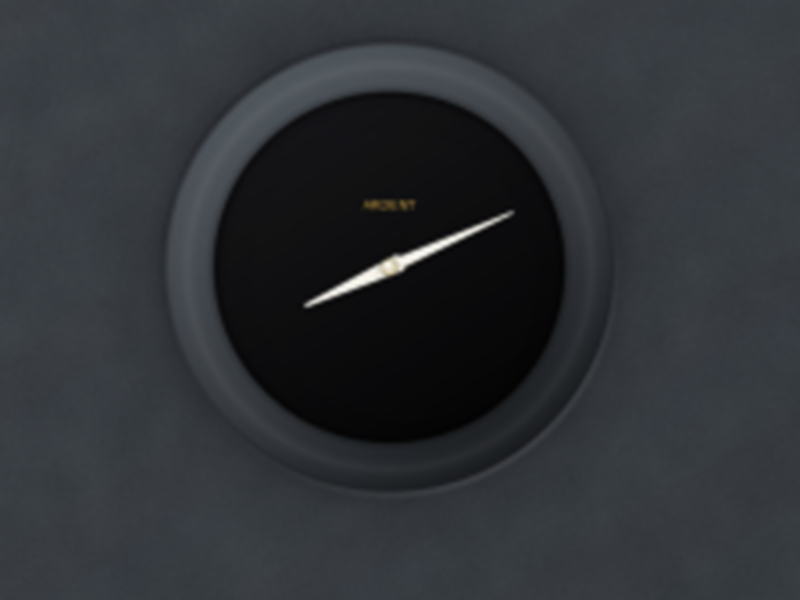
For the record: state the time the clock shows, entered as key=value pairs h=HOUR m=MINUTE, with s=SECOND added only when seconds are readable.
h=8 m=11
